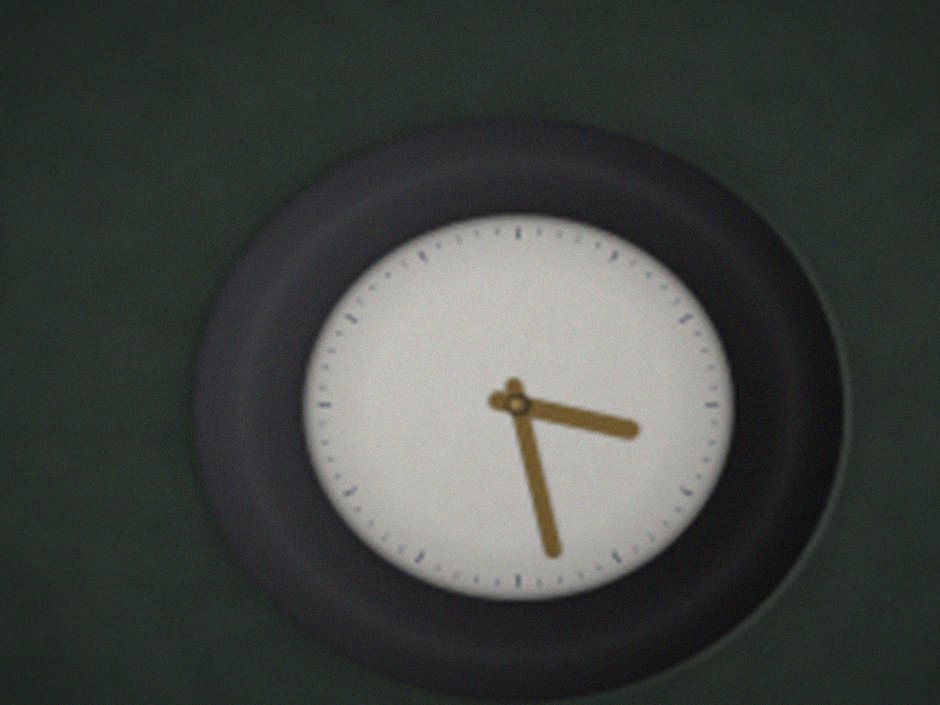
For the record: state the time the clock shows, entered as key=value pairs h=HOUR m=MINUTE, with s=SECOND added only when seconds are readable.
h=3 m=28
